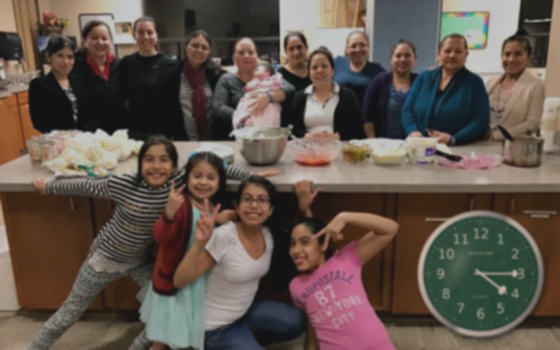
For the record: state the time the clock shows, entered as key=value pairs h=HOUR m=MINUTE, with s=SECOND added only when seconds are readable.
h=4 m=15
